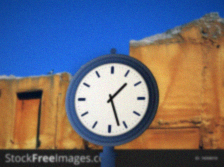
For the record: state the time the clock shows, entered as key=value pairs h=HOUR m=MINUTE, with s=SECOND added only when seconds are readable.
h=1 m=27
